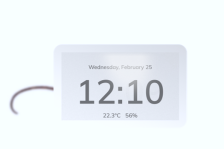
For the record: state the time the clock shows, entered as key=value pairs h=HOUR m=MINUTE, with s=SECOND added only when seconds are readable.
h=12 m=10
